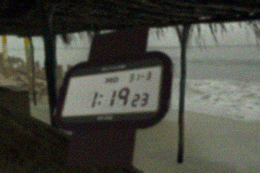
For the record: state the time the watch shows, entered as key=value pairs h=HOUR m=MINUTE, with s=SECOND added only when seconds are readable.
h=1 m=19 s=23
